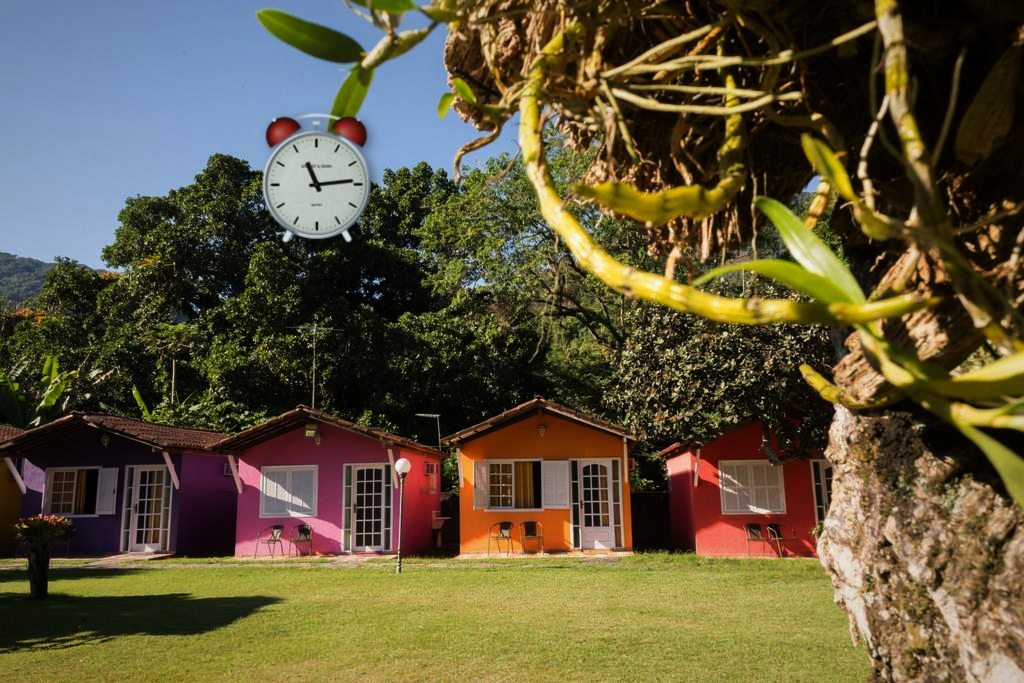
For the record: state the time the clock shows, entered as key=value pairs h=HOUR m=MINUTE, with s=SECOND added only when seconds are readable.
h=11 m=14
